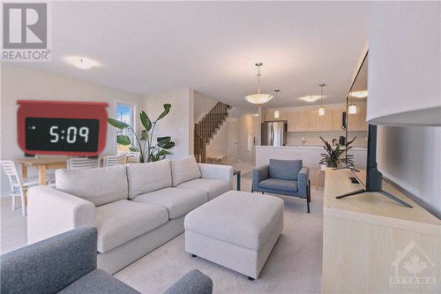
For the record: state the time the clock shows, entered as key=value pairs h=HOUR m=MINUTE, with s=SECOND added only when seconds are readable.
h=5 m=9
